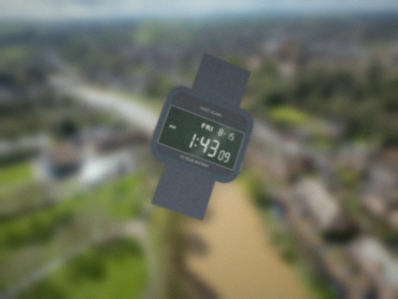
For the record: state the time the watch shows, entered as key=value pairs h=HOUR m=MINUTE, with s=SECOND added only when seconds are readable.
h=1 m=43 s=9
